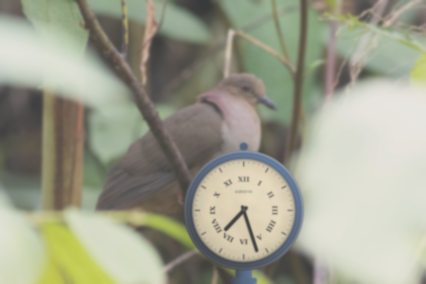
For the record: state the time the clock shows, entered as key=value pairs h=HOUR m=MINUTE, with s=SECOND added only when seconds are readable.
h=7 m=27
